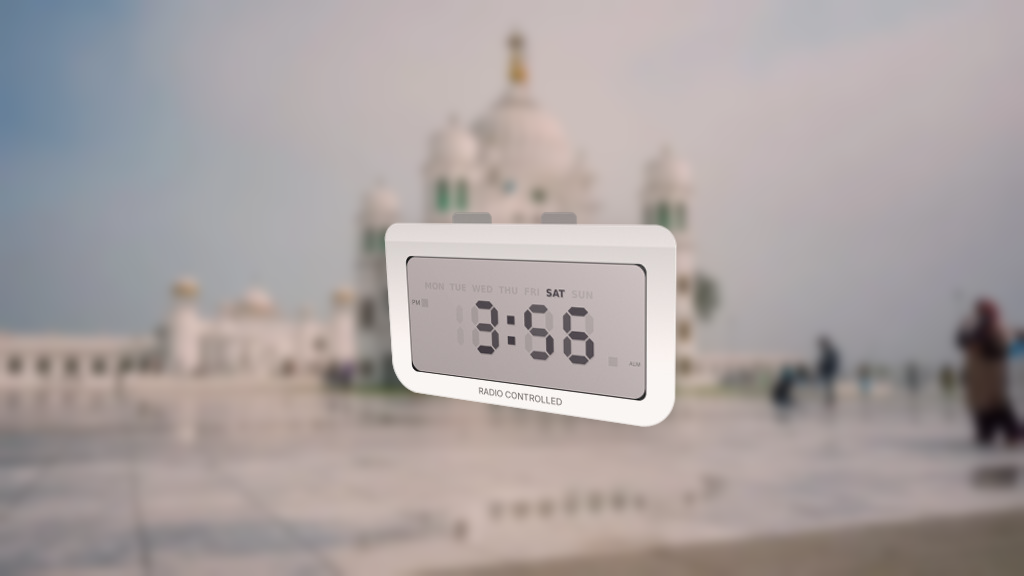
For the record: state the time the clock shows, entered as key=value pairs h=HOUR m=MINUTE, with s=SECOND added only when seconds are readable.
h=3 m=56
